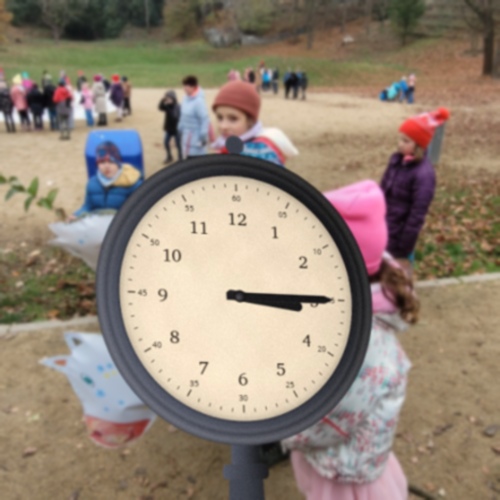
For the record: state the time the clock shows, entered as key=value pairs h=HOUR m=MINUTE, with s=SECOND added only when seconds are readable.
h=3 m=15
